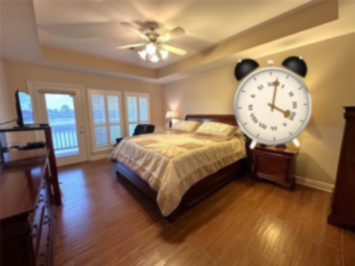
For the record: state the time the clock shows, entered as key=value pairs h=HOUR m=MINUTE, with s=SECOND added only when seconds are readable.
h=4 m=2
